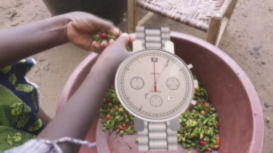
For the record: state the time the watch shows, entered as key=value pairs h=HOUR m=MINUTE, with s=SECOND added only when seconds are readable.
h=7 m=5
